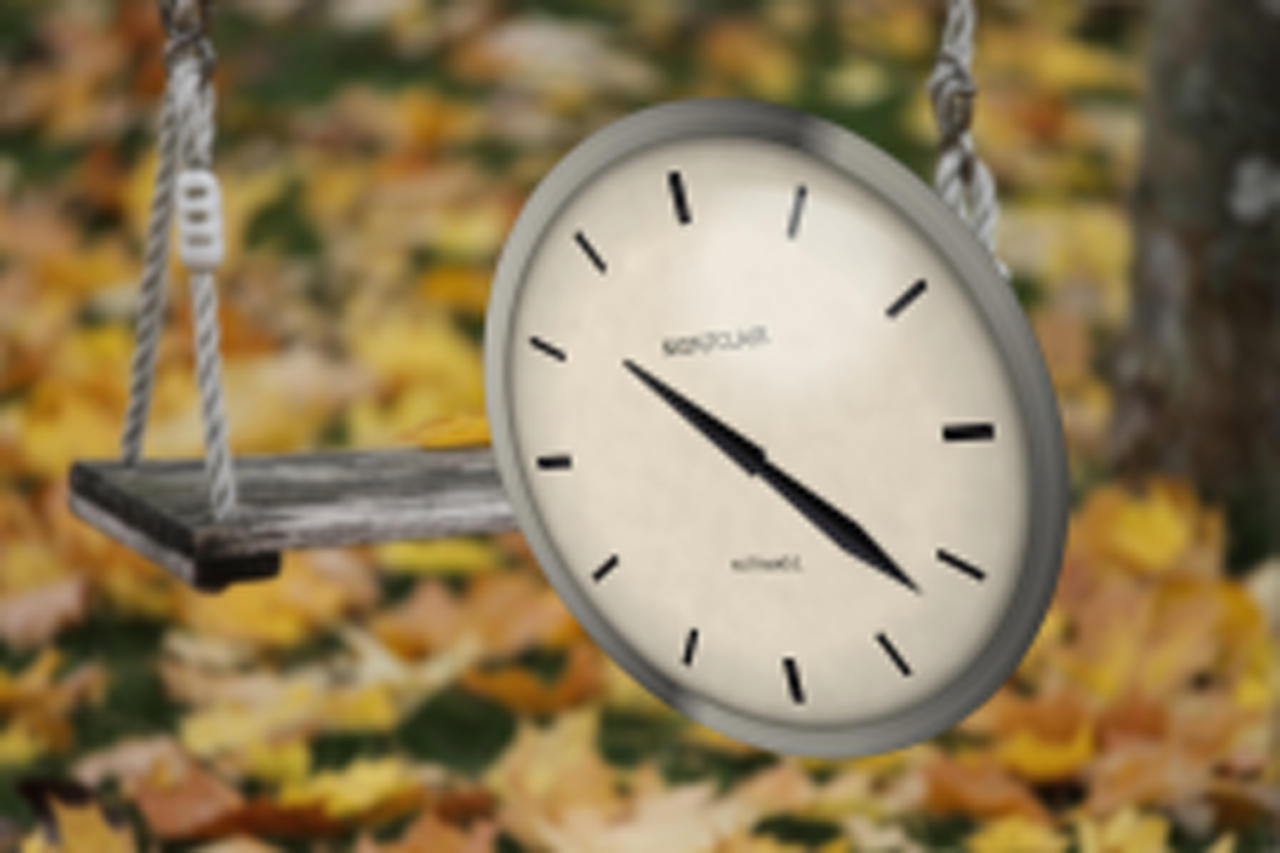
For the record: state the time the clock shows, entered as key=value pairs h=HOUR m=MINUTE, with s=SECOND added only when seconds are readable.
h=10 m=22
